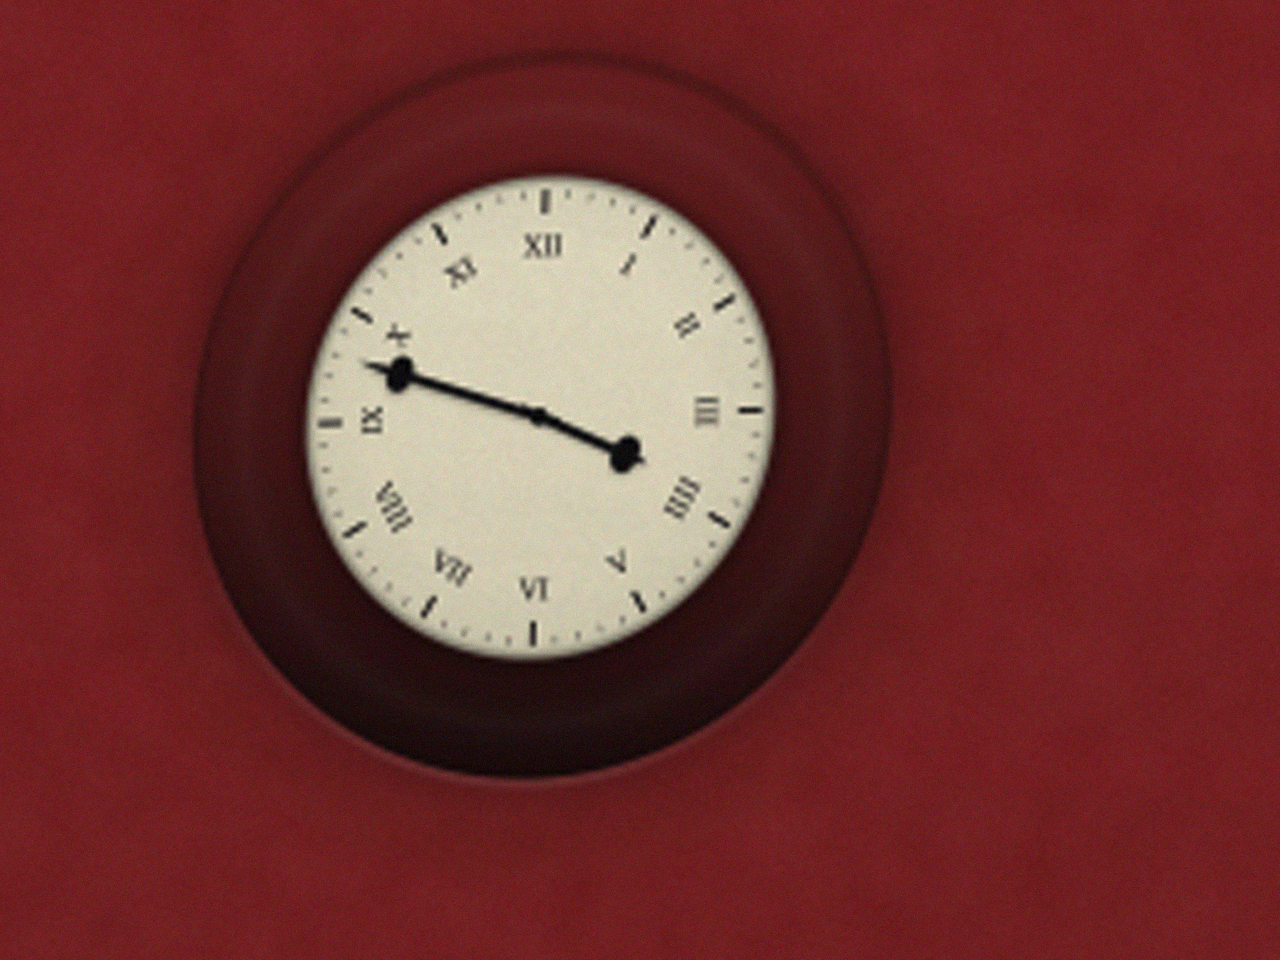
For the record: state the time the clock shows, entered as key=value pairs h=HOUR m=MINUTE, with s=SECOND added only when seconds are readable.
h=3 m=48
